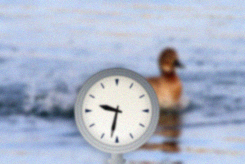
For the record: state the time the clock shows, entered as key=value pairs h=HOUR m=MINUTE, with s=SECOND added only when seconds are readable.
h=9 m=32
